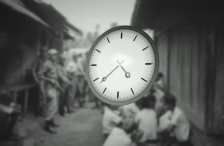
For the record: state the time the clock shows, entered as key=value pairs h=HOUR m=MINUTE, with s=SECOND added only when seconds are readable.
h=4 m=38
